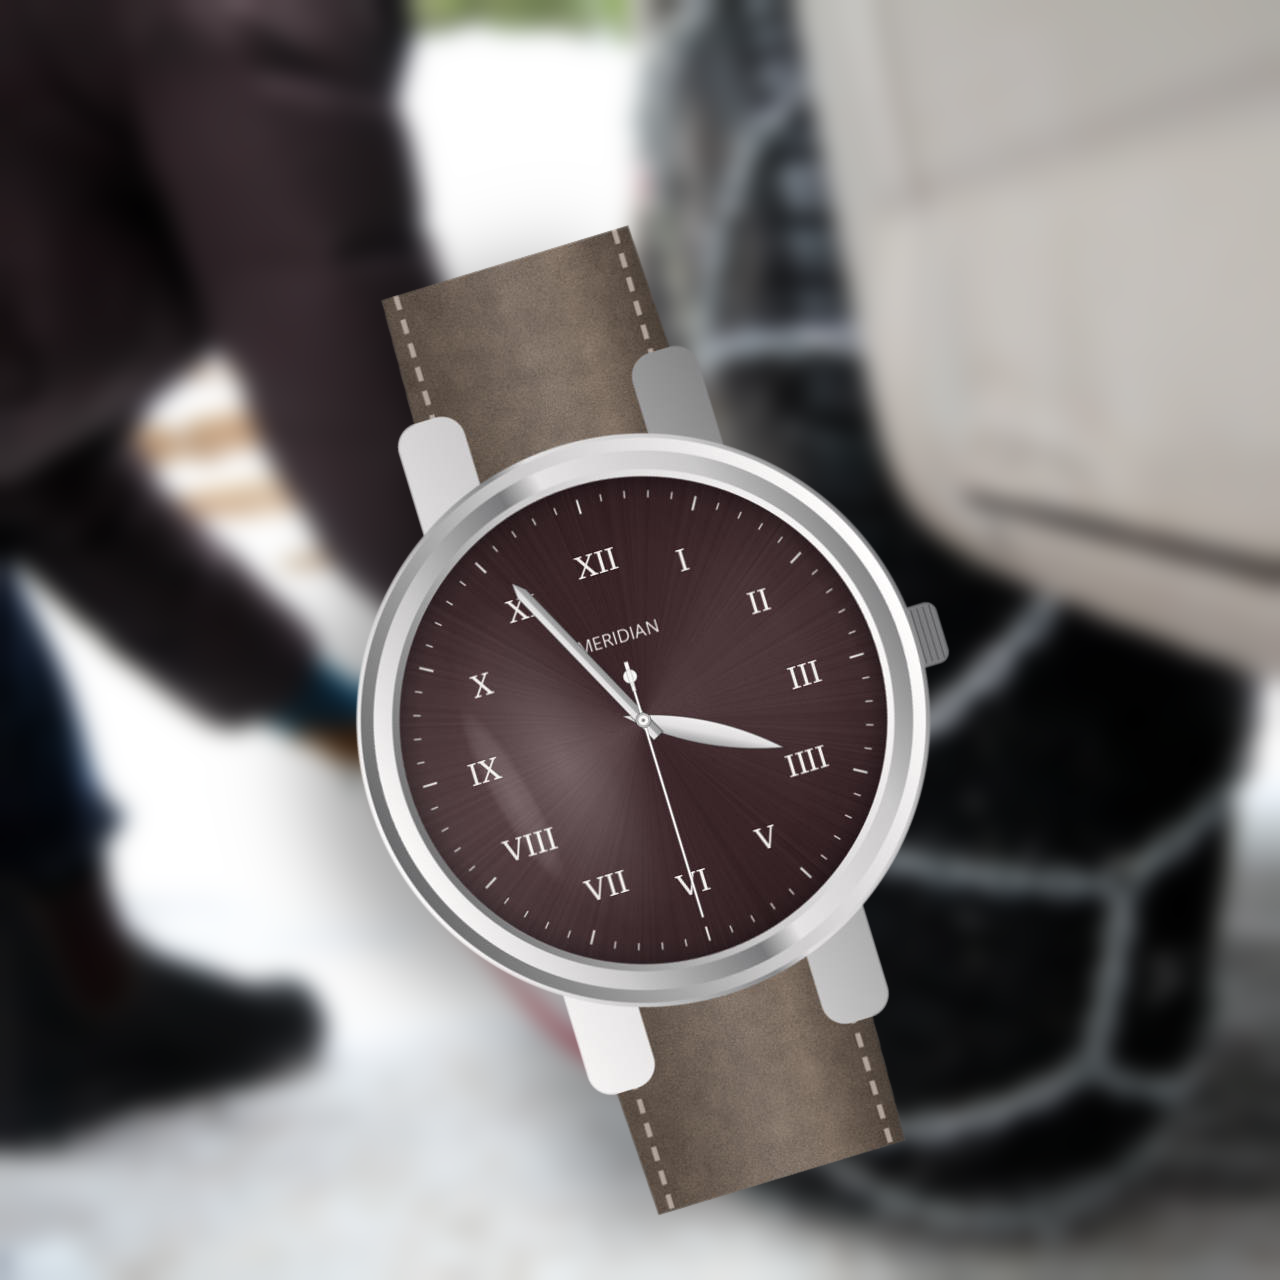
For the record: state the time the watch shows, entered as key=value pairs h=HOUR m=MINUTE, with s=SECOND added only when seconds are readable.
h=3 m=55 s=30
